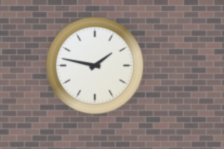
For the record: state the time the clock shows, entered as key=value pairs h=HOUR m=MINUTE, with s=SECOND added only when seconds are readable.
h=1 m=47
